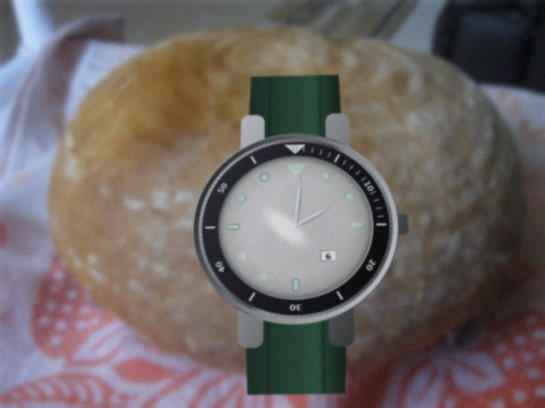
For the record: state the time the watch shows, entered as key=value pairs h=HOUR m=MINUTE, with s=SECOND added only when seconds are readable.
h=2 m=1
